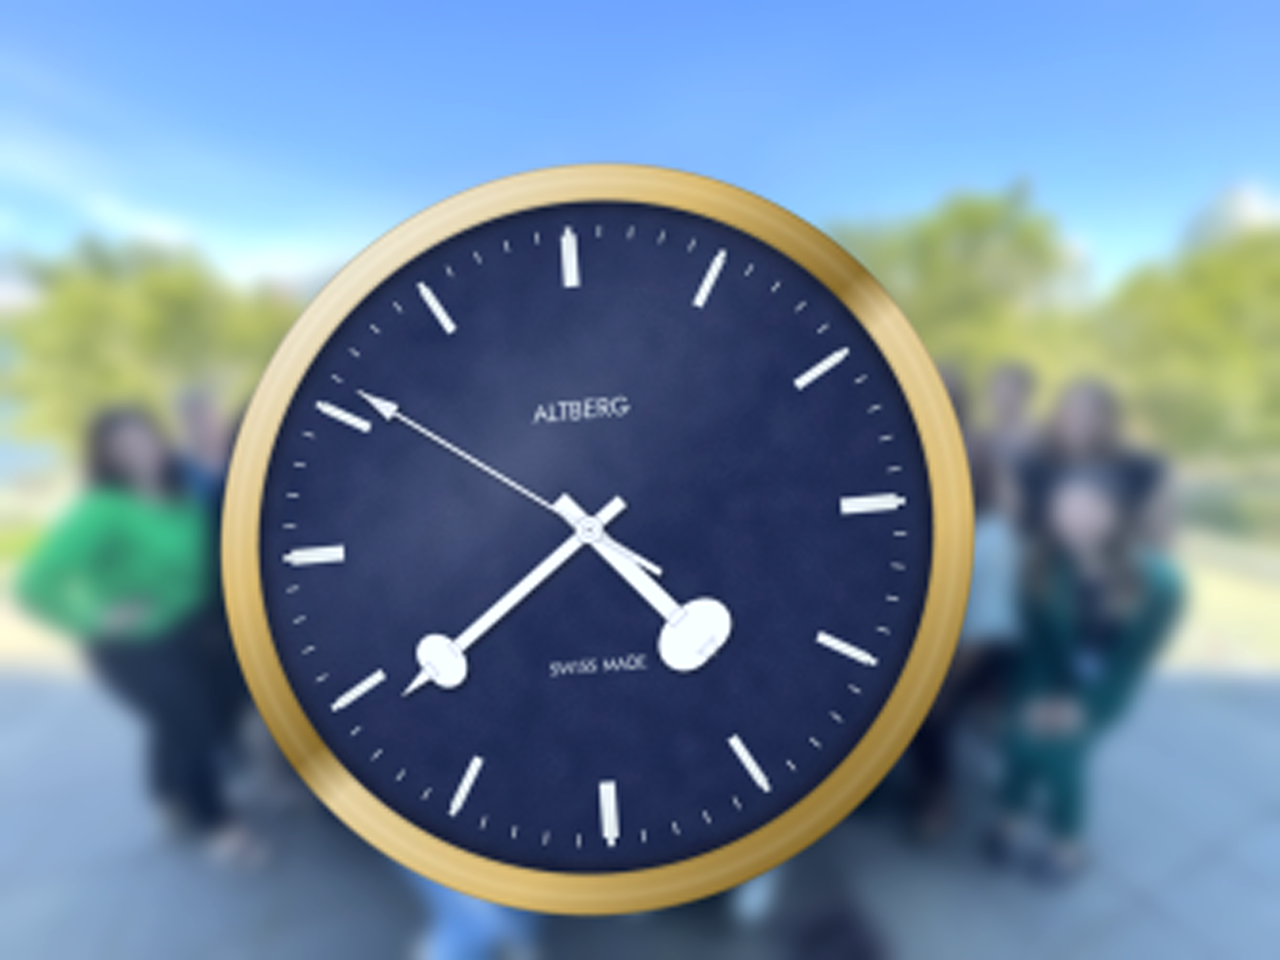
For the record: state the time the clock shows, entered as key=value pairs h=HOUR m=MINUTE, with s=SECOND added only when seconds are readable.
h=4 m=38 s=51
